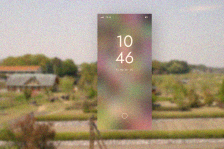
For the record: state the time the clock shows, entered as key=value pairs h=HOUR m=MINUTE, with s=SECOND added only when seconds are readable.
h=10 m=46
